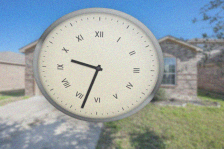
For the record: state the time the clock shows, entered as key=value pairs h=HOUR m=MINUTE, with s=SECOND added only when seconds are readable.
h=9 m=33
